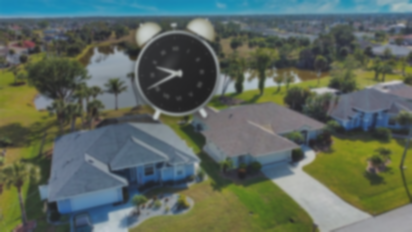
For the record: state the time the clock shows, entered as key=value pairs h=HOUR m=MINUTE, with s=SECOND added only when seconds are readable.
h=9 m=41
